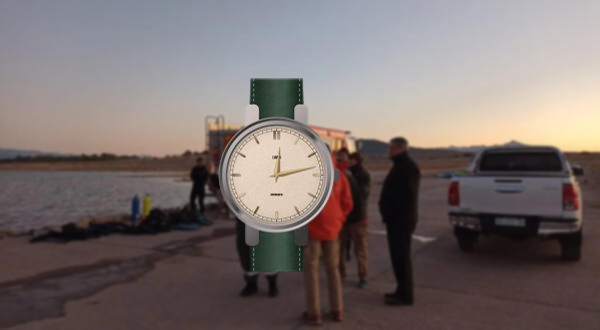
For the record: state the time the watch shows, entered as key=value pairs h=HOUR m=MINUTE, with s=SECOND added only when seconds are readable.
h=12 m=13
